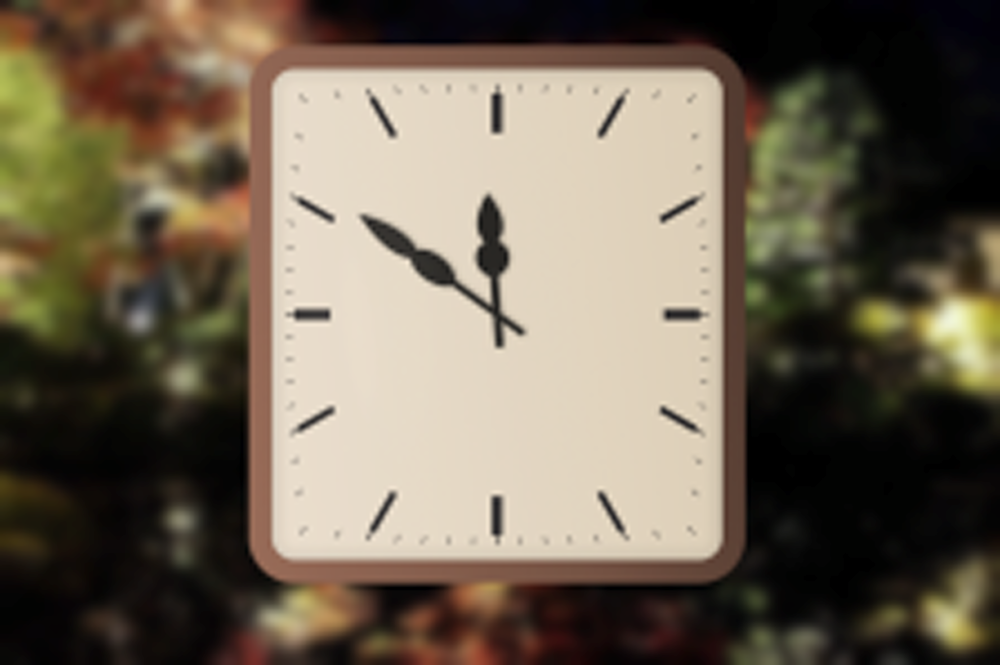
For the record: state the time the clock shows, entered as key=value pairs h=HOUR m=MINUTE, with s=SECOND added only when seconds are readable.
h=11 m=51
